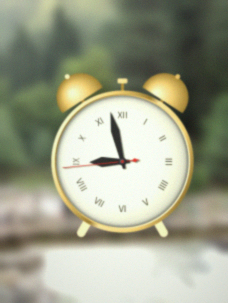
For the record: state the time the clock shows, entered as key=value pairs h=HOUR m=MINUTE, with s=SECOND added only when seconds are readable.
h=8 m=57 s=44
